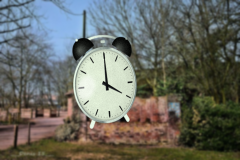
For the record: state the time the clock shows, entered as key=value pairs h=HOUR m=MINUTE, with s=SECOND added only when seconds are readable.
h=4 m=0
